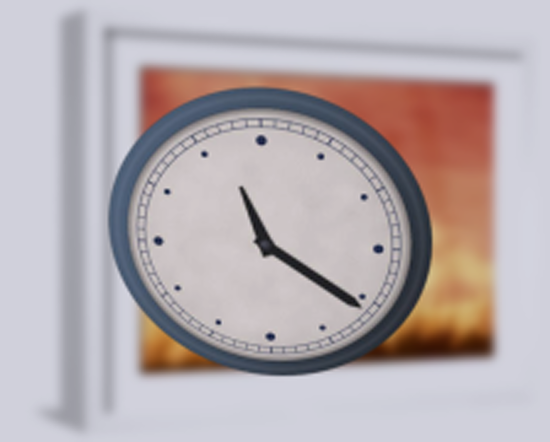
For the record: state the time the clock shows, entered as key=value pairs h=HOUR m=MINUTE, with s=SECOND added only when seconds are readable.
h=11 m=21
